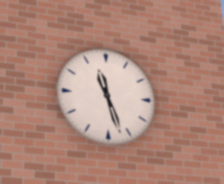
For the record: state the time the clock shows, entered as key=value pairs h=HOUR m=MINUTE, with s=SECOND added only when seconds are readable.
h=11 m=27
